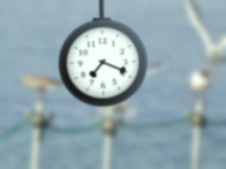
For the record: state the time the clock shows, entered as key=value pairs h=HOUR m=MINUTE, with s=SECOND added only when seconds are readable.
h=7 m=19
